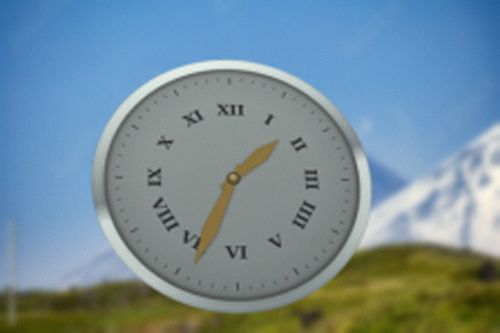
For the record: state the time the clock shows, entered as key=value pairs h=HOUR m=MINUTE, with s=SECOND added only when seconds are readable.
h=1 m=34
